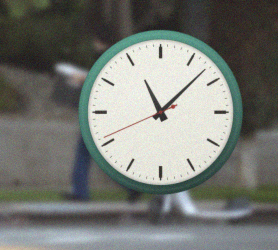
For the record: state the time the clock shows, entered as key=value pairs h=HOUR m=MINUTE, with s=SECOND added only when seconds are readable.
h=11 m=7 s=41
